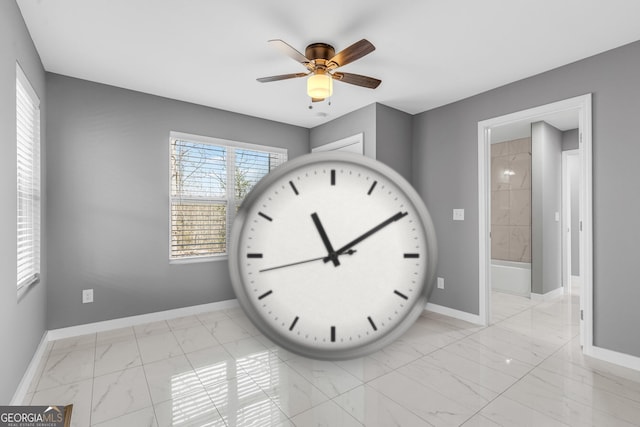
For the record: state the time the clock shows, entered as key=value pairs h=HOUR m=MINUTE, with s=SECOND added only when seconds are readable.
h=11 m=9 s=43
